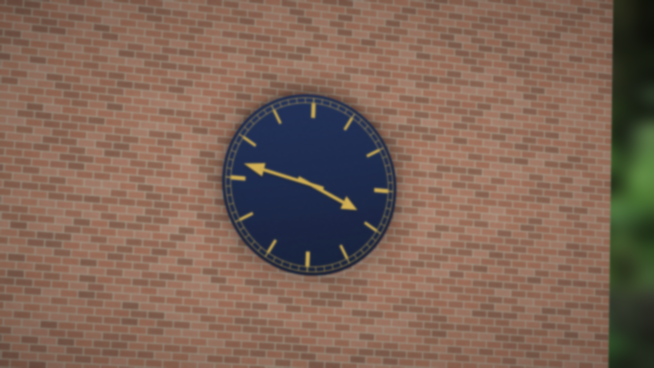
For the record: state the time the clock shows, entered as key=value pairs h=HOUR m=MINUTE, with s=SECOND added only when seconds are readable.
h=3 m=47
